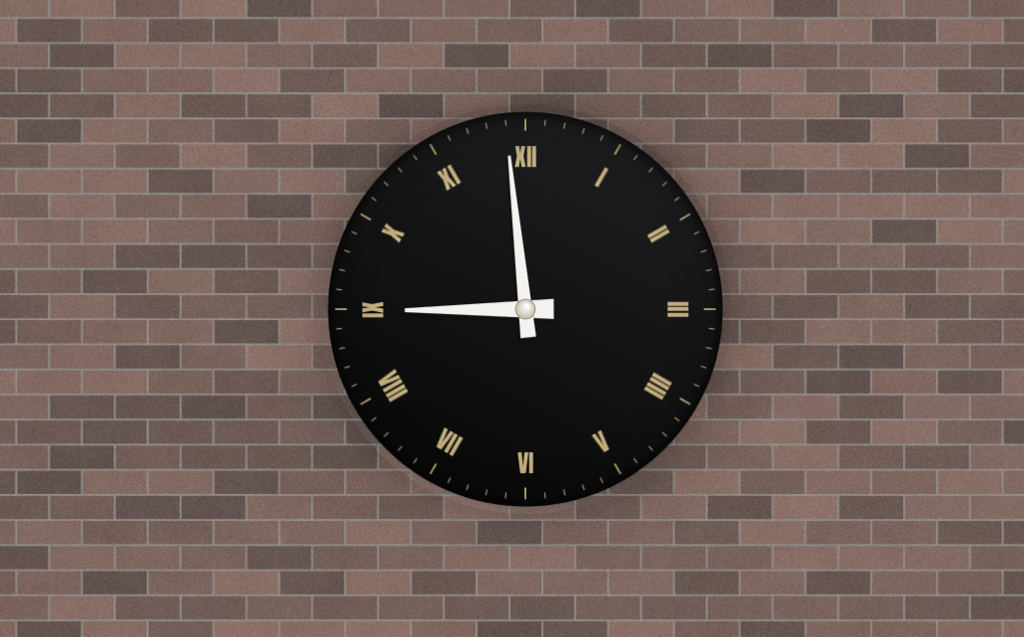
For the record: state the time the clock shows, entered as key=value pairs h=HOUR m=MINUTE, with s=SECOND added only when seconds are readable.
h=8 m=59
